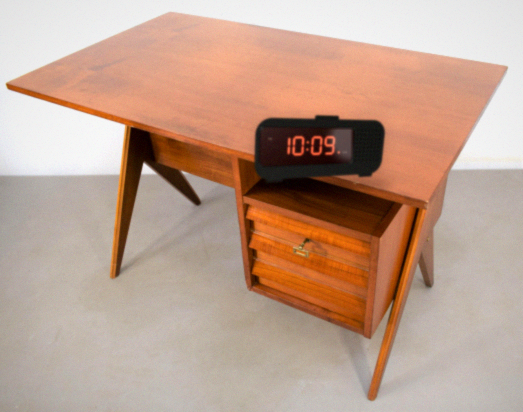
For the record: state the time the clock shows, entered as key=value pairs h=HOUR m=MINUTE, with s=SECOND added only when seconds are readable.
h=10 m=9
